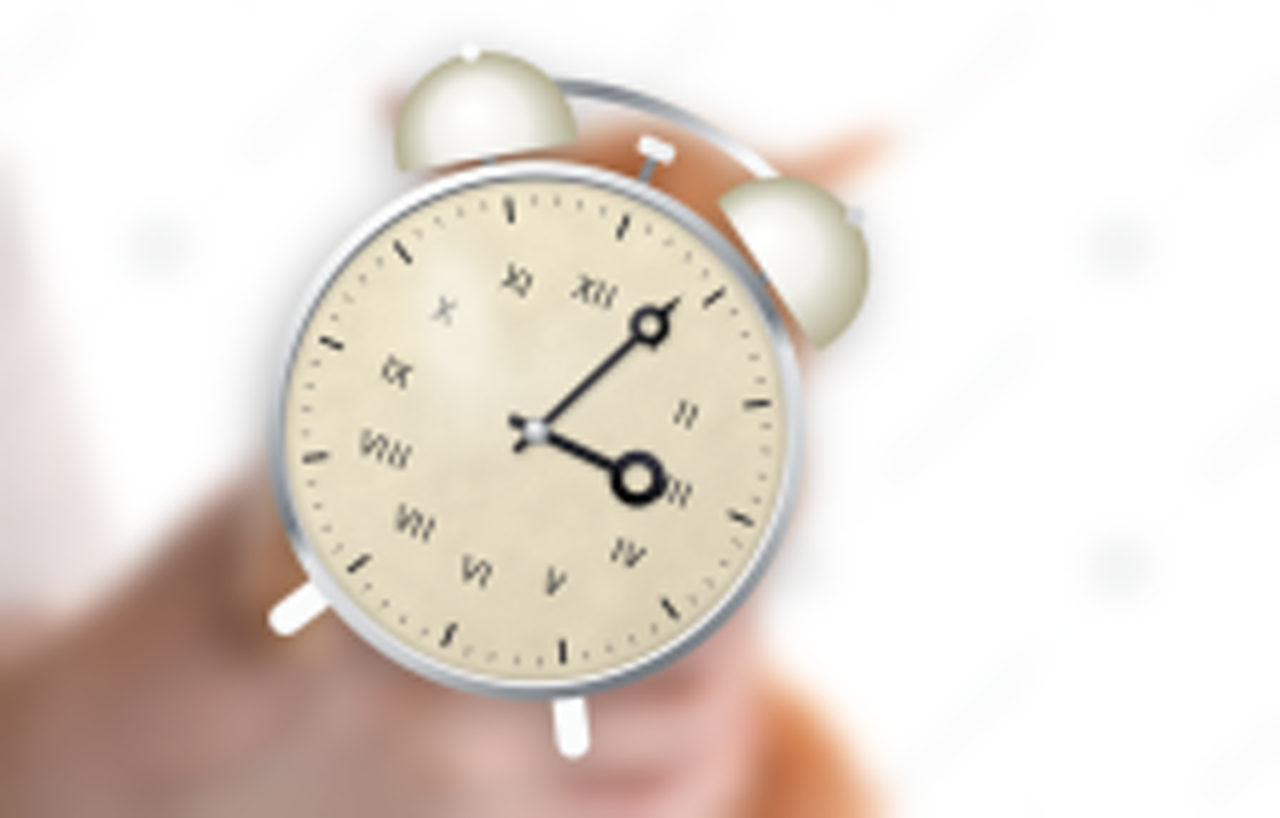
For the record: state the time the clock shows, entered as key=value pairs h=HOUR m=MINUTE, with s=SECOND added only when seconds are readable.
h=3 m=4
